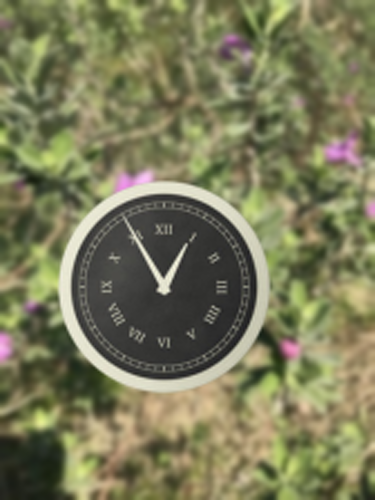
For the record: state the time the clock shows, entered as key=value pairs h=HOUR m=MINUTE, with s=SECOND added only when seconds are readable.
h=12 m=55
